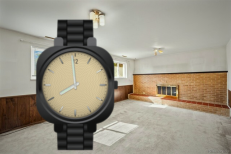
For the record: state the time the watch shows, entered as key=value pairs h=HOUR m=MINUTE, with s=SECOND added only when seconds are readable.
h=7 m=59
